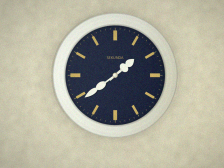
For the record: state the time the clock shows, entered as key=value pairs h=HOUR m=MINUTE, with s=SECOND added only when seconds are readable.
h=1 m=39
